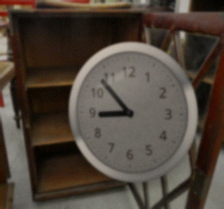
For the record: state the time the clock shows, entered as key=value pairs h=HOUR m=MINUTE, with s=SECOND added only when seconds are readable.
h=8 m=53
